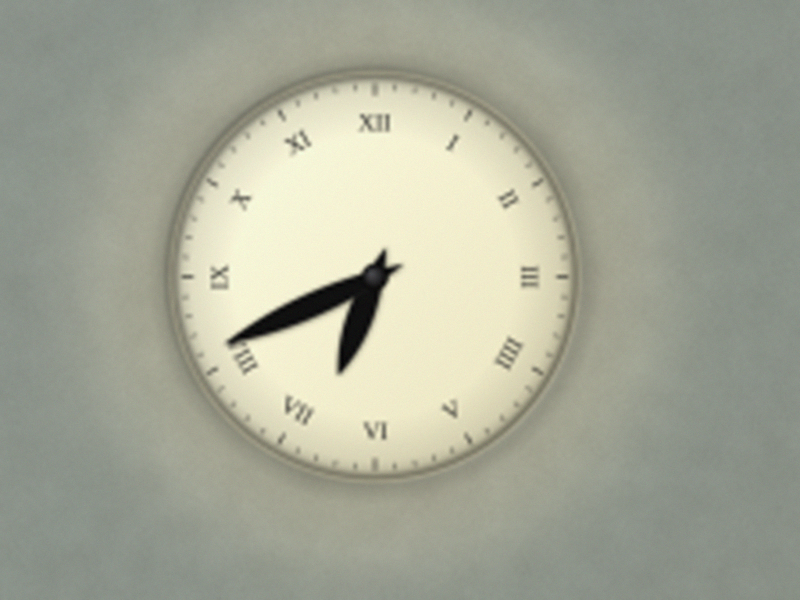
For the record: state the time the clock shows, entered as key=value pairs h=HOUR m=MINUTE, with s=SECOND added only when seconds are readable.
h=6 m=41
